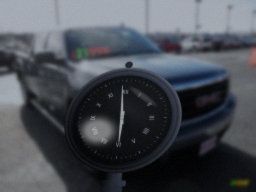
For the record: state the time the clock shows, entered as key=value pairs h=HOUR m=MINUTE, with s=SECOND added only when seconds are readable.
h=5 m=59
